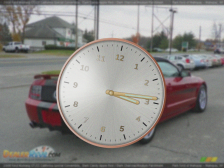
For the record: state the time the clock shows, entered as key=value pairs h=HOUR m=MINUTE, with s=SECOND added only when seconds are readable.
h=3 m=14
